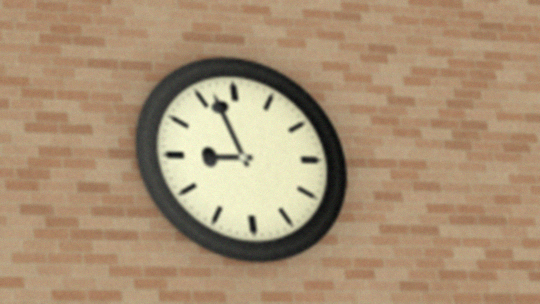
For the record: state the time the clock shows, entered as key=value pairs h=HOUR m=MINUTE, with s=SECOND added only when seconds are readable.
h=8 m=57
